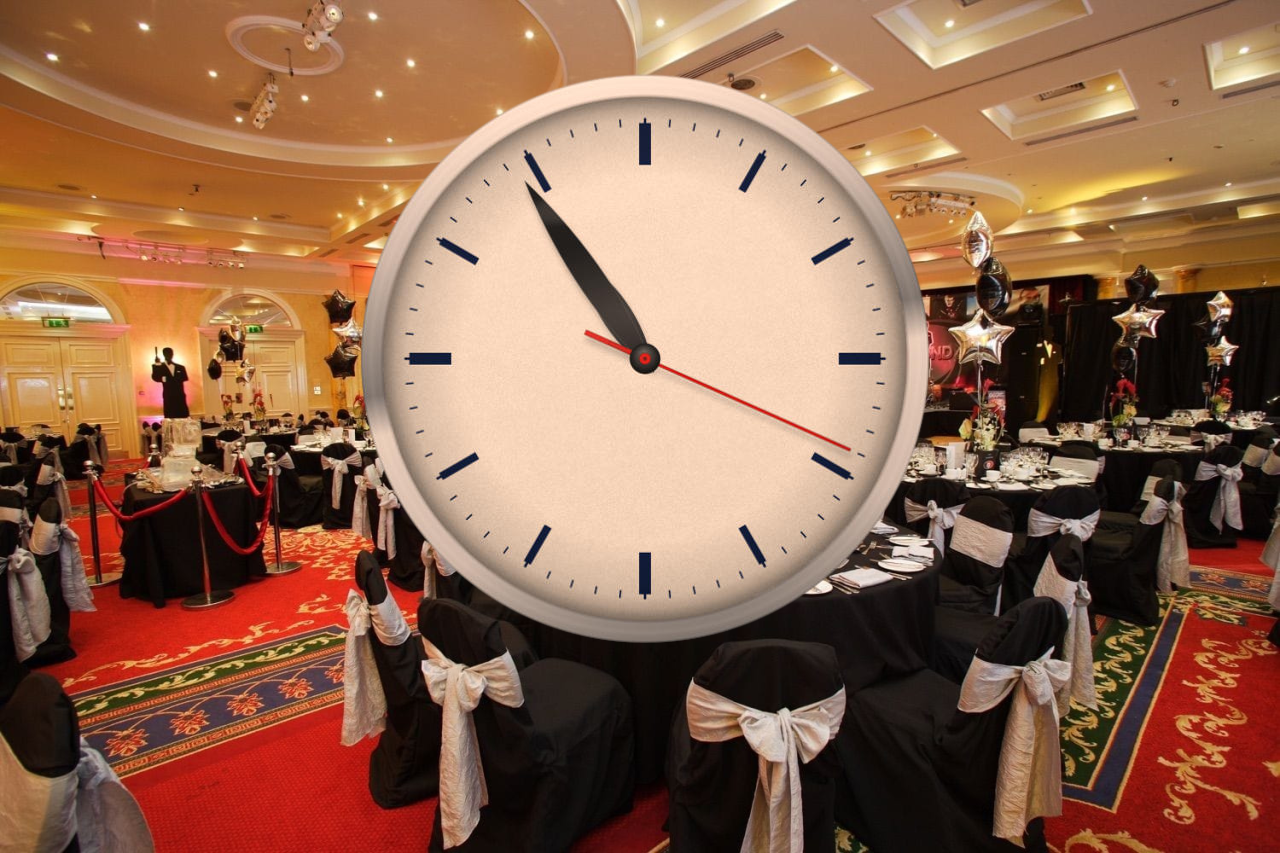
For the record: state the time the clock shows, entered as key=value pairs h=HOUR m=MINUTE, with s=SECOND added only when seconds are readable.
h=10 m=54 s=19
